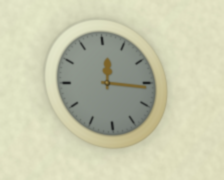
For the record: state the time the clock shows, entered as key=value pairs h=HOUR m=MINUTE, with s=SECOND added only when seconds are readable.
h=12 m=16
